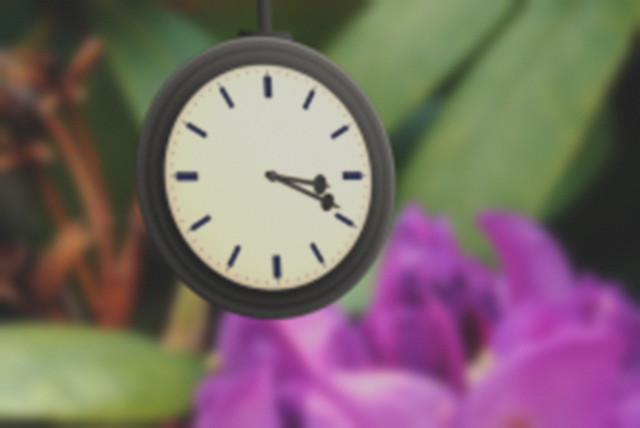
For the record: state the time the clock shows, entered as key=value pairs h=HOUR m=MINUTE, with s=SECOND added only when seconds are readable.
h=3 m=19
